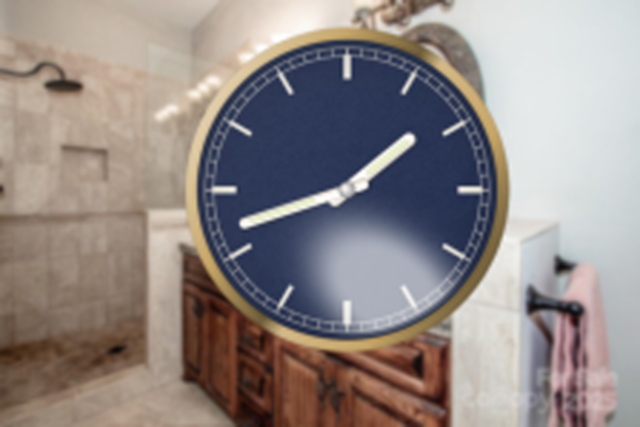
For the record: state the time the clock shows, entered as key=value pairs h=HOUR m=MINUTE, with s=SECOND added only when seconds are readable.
h=1 m=42
